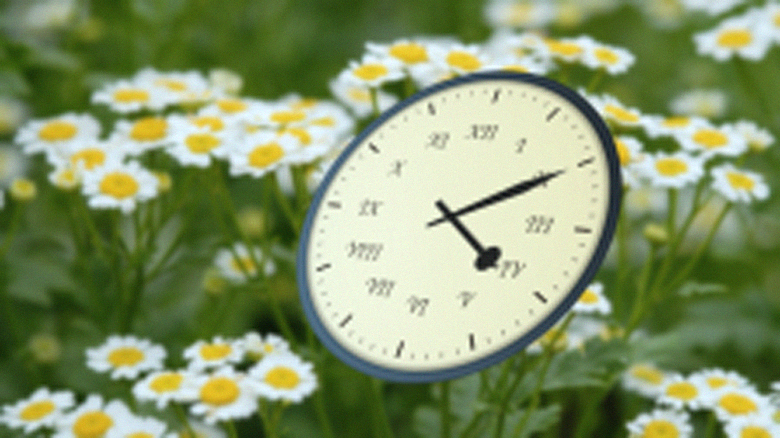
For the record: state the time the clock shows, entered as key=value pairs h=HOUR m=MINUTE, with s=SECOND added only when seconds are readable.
h=4 m=10
